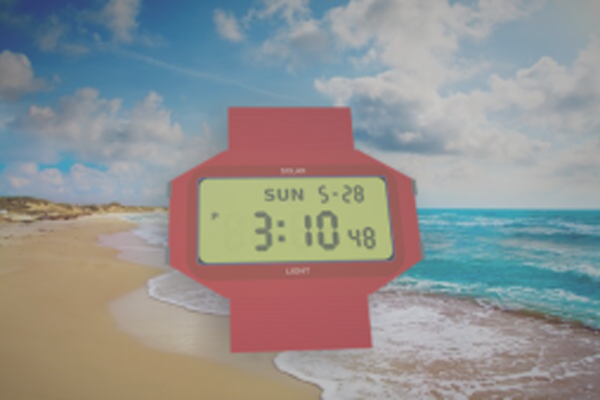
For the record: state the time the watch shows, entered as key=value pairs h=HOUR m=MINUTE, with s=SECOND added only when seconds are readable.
h=3 m=10 s=48
